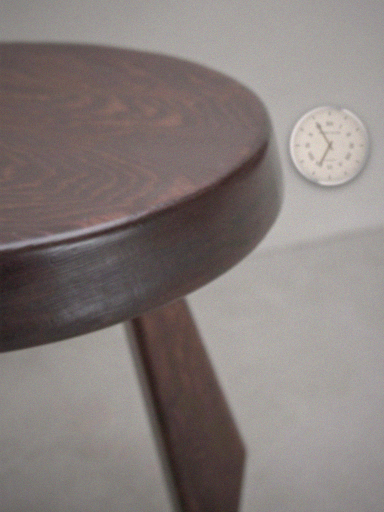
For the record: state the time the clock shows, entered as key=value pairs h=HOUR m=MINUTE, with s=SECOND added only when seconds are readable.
h=6 m=55
